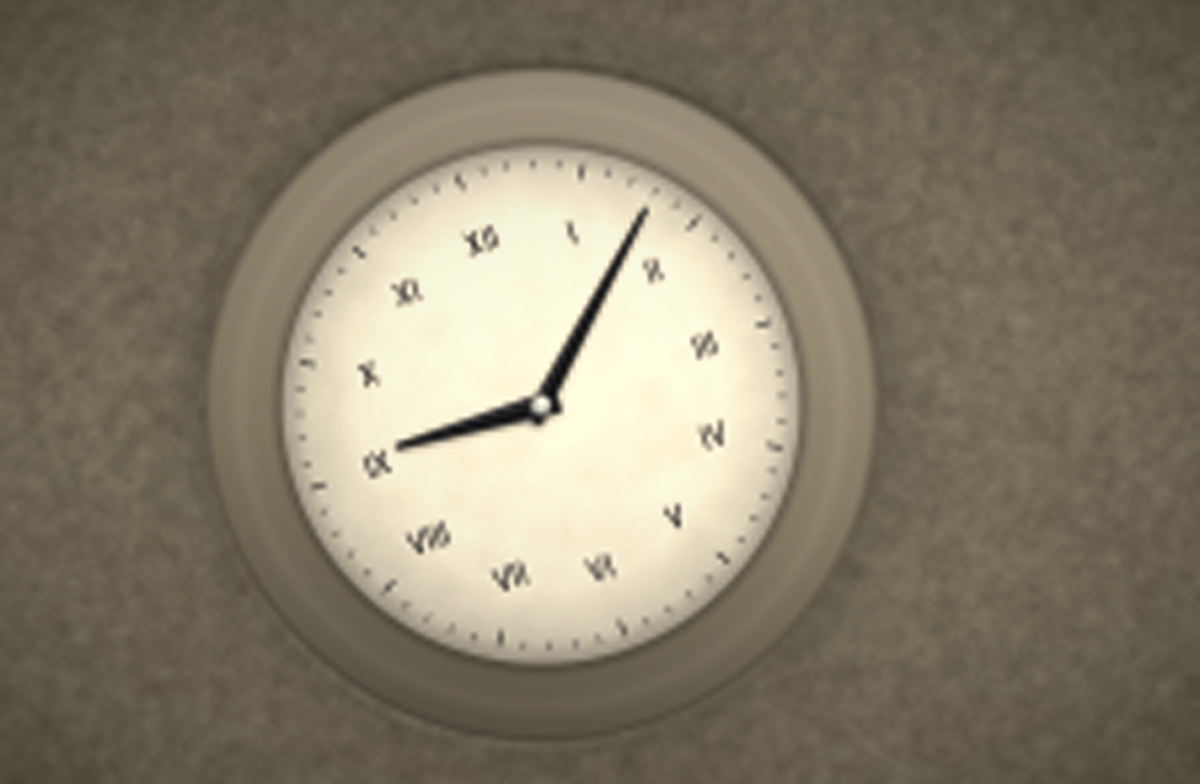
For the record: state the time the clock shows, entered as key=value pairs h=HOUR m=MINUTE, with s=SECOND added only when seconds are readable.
h=9 m=8
